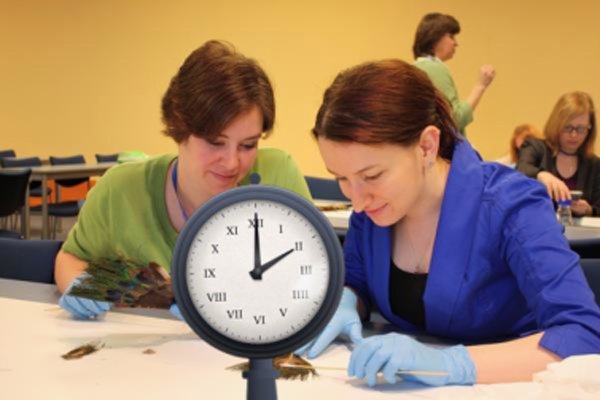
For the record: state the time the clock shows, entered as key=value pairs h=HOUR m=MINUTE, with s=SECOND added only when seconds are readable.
h=2 m=0
